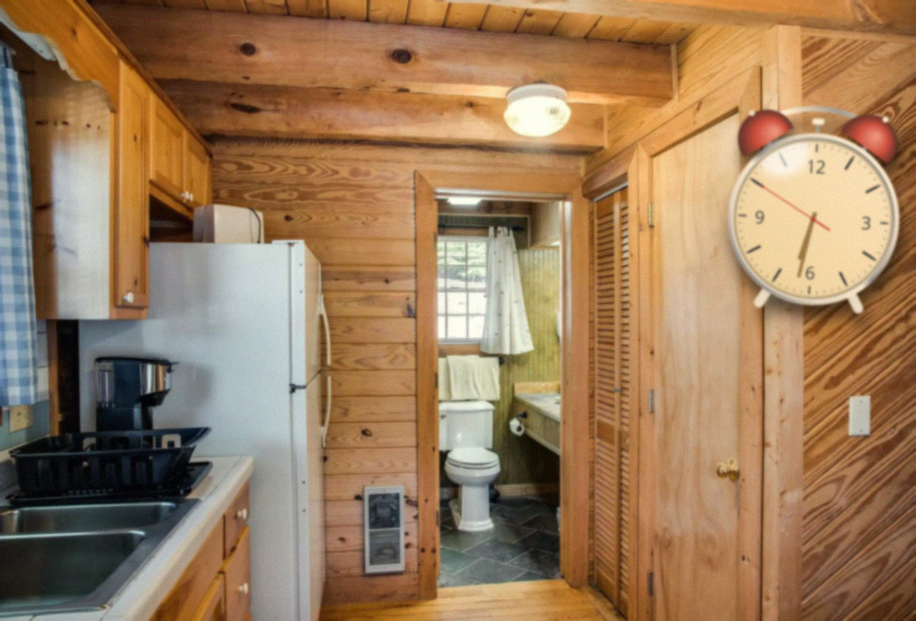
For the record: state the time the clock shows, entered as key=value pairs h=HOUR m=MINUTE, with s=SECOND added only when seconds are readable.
h=6 m=31 s=50
